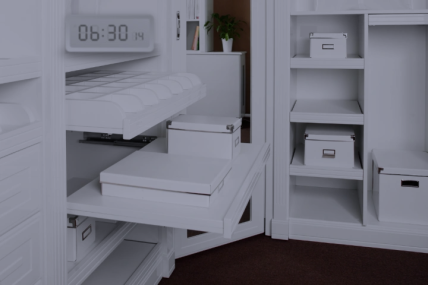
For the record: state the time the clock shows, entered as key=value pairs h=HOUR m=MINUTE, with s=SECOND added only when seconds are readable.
h=6 m=30 s=14
